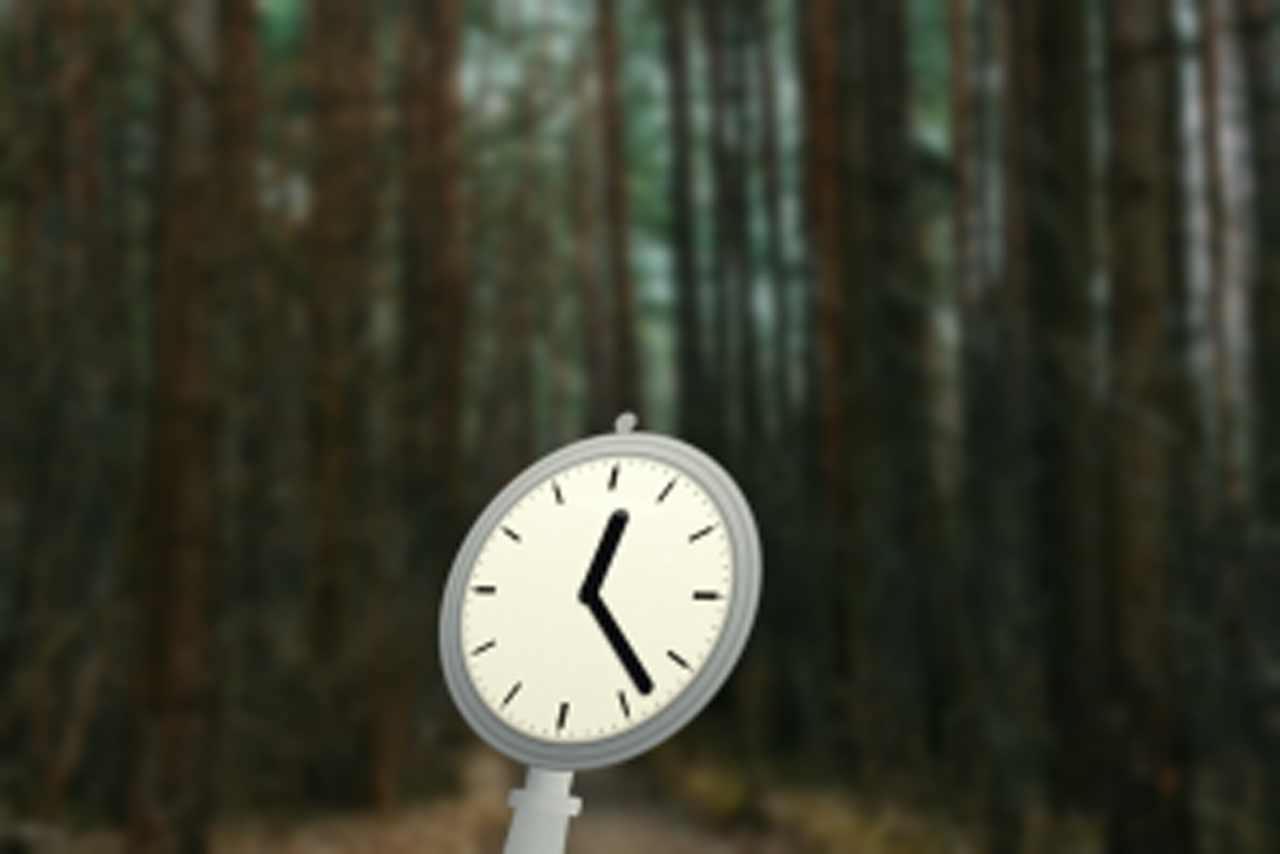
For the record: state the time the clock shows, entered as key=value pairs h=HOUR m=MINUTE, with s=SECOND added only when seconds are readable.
h=12 m=23
